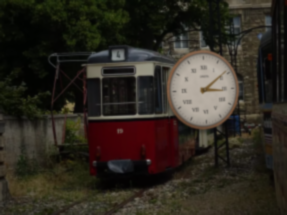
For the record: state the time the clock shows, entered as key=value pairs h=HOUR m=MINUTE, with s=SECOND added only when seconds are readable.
h=3 m=9
